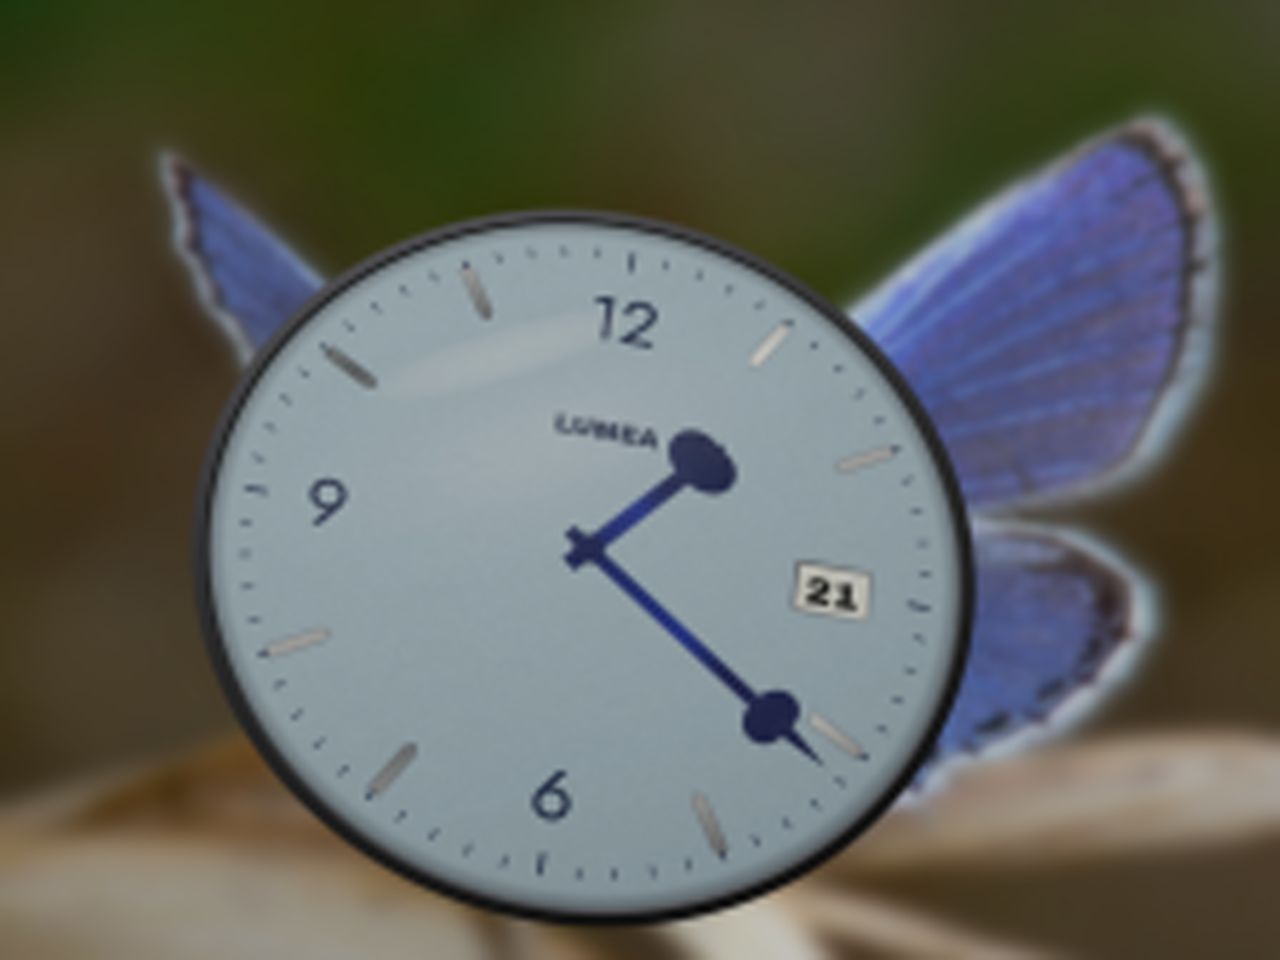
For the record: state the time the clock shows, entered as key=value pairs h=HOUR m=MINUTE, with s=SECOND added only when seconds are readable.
h=1 m=21
